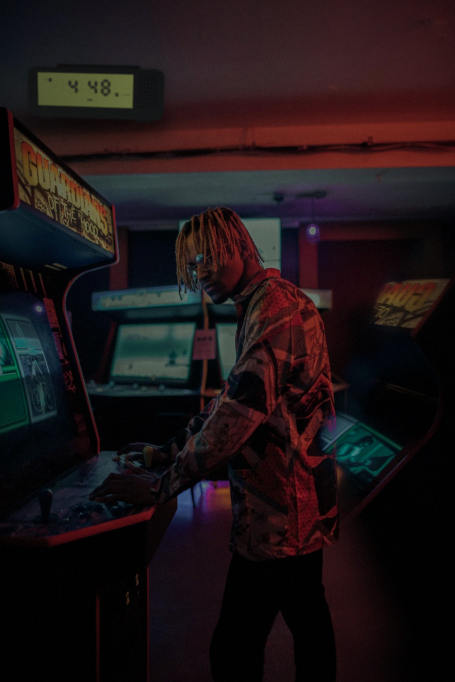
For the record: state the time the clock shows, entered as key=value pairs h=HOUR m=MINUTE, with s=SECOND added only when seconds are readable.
h=4 m=48
